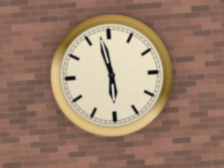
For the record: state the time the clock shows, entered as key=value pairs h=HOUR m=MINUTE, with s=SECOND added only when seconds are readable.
h=5 m=58
